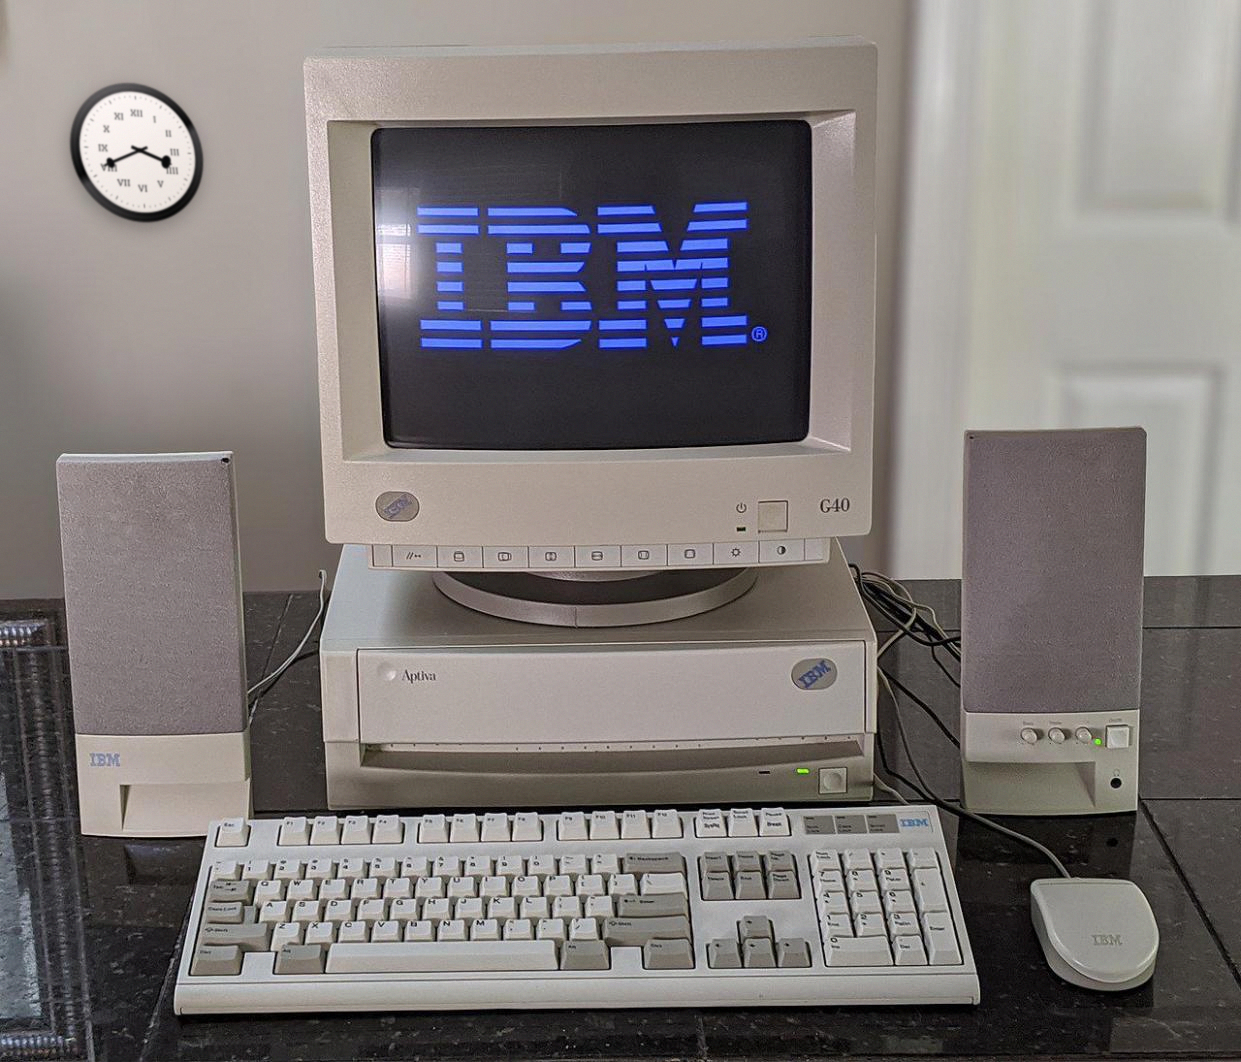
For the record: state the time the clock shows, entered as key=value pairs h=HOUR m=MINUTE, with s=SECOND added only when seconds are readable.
h=3 m=41
